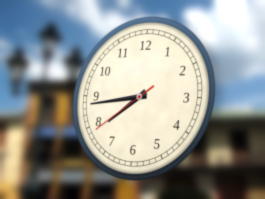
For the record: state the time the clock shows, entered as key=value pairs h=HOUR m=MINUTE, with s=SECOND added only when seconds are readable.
h=7 m=43 s=39
